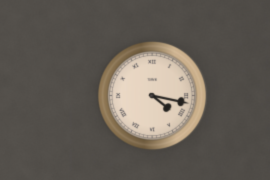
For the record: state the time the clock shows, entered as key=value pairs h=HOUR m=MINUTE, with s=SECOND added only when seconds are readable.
h=4 m=17
